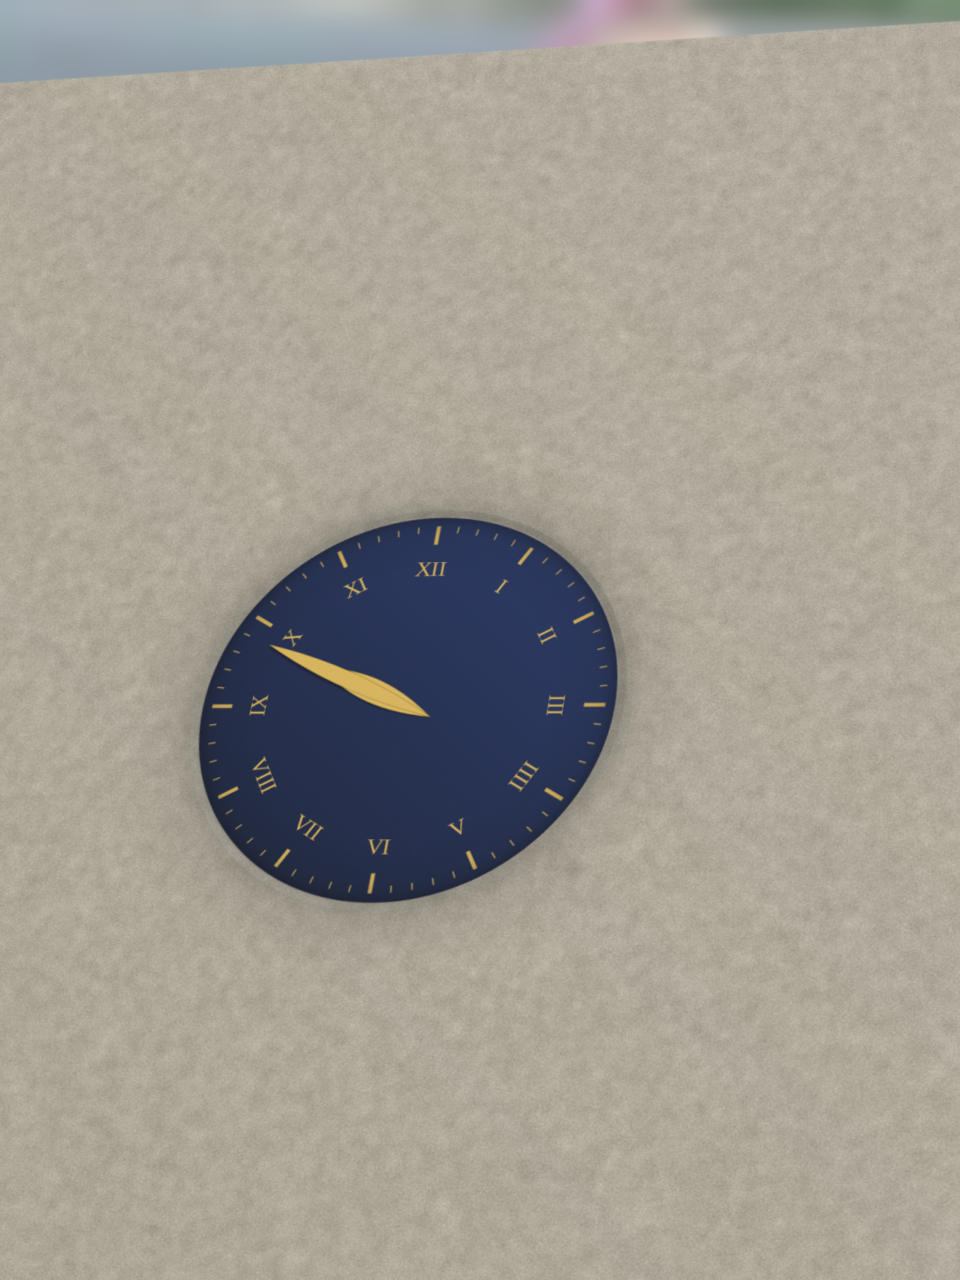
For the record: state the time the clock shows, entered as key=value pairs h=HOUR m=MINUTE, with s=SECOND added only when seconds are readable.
h=9 m=49
